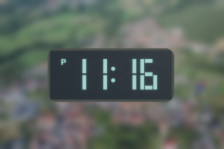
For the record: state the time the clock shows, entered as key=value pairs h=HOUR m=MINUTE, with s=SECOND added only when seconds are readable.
h=11 m=16
